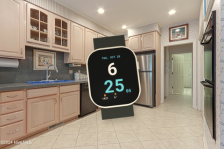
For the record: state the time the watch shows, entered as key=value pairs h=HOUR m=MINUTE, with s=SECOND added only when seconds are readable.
h=6 m=25
